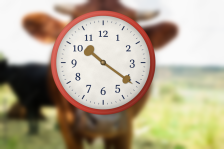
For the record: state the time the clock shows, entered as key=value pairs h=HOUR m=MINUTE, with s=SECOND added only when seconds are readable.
h=10 m=21
